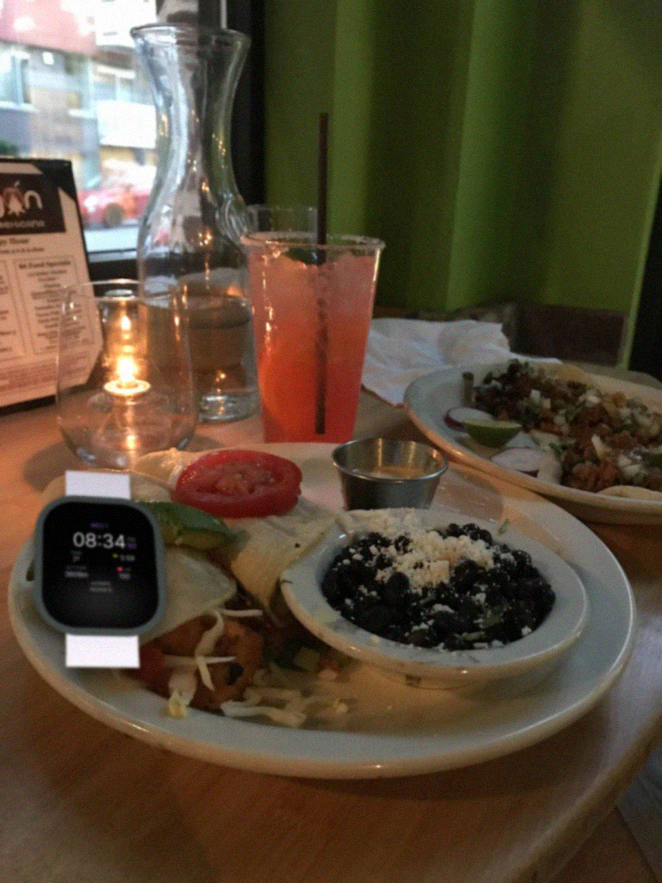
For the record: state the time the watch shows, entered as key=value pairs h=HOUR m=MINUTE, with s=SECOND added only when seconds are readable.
h=8 m=34
